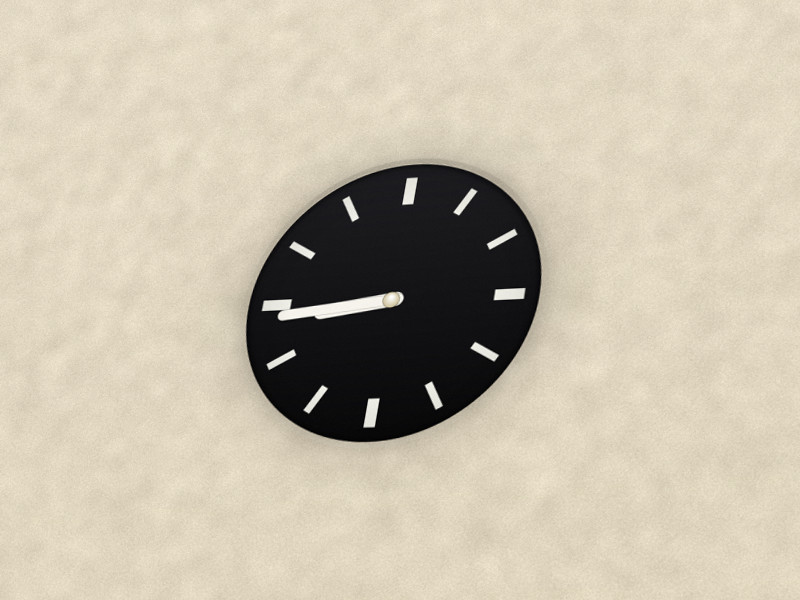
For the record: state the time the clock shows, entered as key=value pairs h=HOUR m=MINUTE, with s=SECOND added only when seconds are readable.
h=8 m=44
